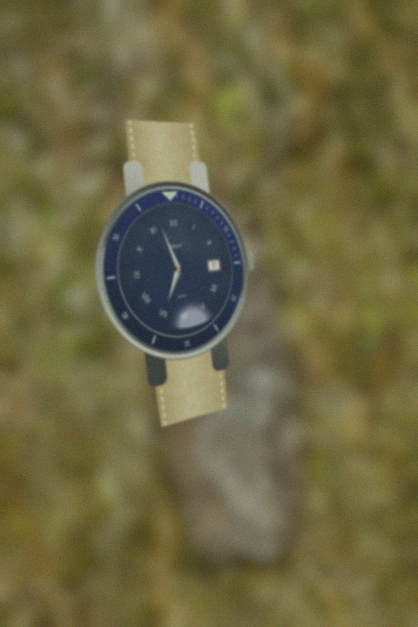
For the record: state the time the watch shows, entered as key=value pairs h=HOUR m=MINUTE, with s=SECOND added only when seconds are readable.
h=6 m=57
